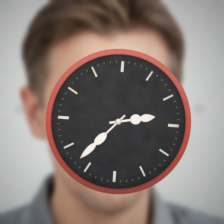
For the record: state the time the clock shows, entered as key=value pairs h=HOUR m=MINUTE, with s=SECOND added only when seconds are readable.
h=2 m=37
